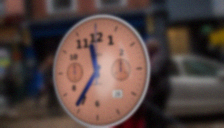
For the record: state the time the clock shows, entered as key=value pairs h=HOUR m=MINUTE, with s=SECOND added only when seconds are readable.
h=11 m=36
